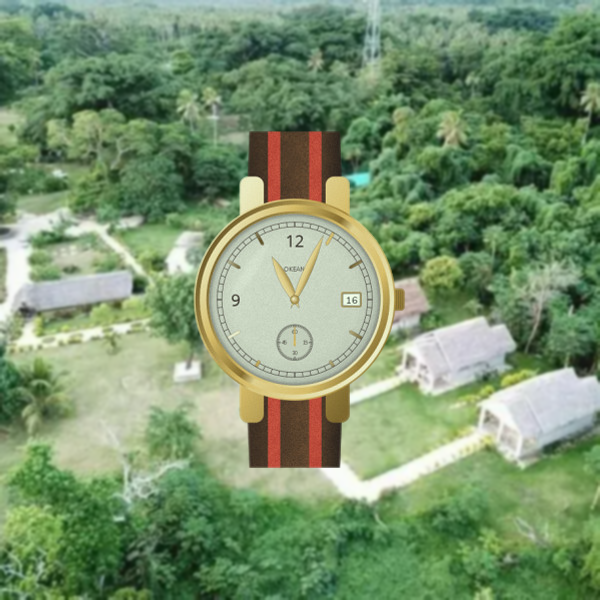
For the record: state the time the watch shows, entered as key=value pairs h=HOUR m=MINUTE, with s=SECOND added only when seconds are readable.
h=11 m=4
